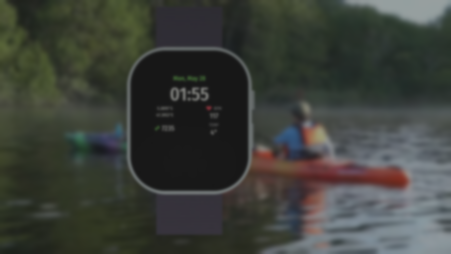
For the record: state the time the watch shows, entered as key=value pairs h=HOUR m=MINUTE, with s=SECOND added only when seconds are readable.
h=1 m=55
